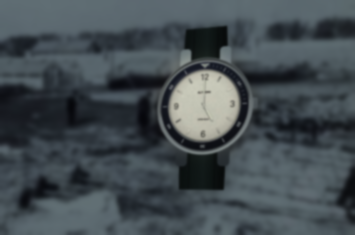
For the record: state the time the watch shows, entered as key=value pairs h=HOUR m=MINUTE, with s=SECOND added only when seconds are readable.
h=5 m=0
